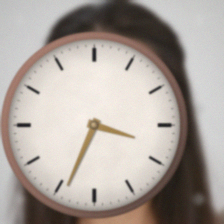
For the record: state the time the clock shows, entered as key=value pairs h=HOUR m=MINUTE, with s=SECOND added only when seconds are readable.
h=3 m=34
